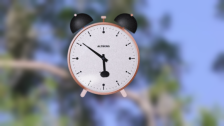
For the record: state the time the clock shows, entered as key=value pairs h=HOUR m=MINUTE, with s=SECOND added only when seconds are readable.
h=5 m=51
